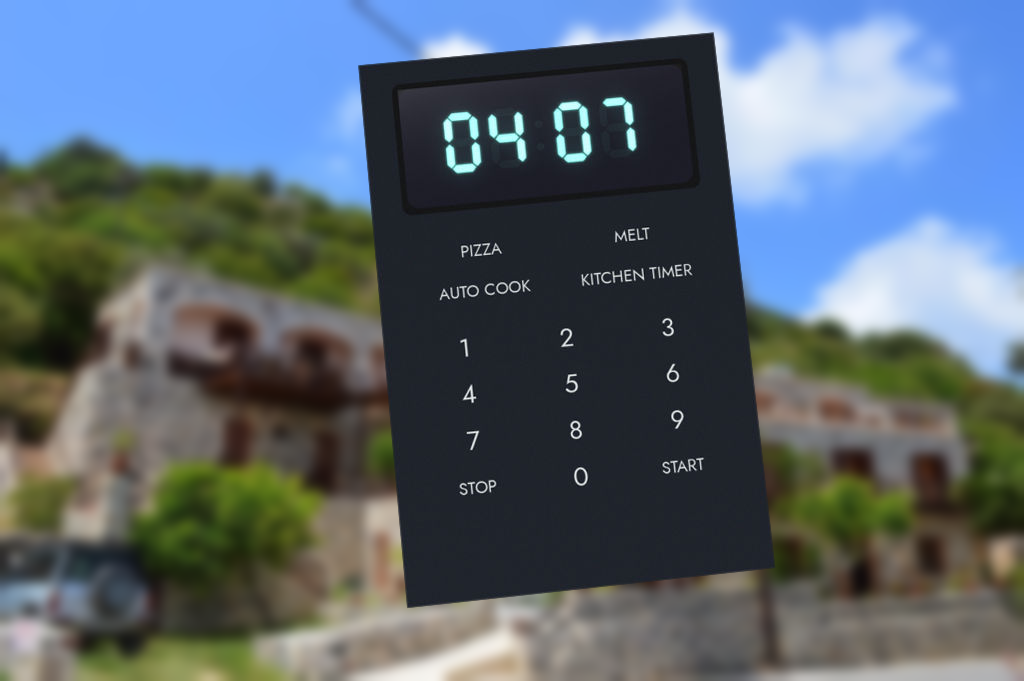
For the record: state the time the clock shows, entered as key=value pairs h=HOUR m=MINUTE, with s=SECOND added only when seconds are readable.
h=4 m=7
